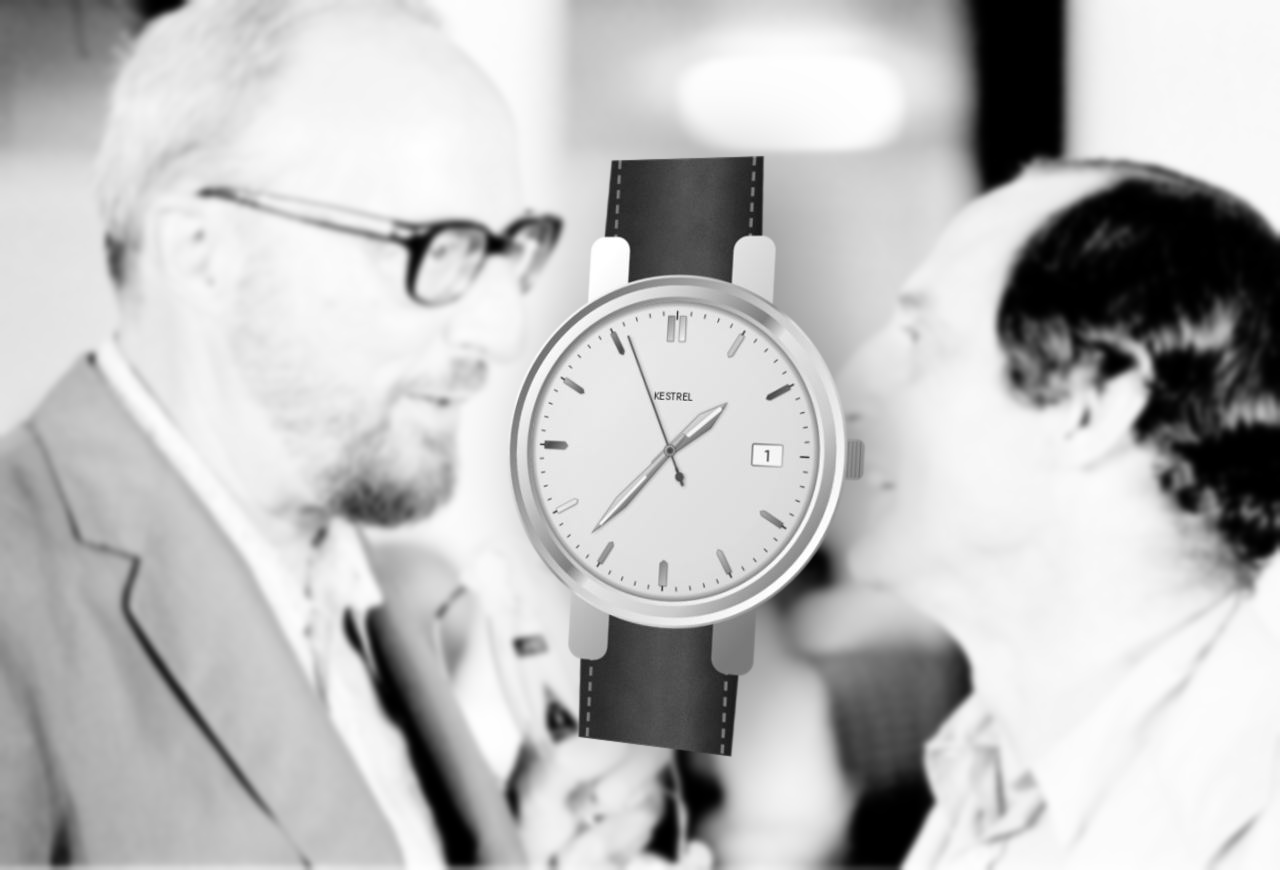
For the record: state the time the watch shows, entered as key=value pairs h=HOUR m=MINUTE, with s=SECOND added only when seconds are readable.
h=1 m=36 s=56
